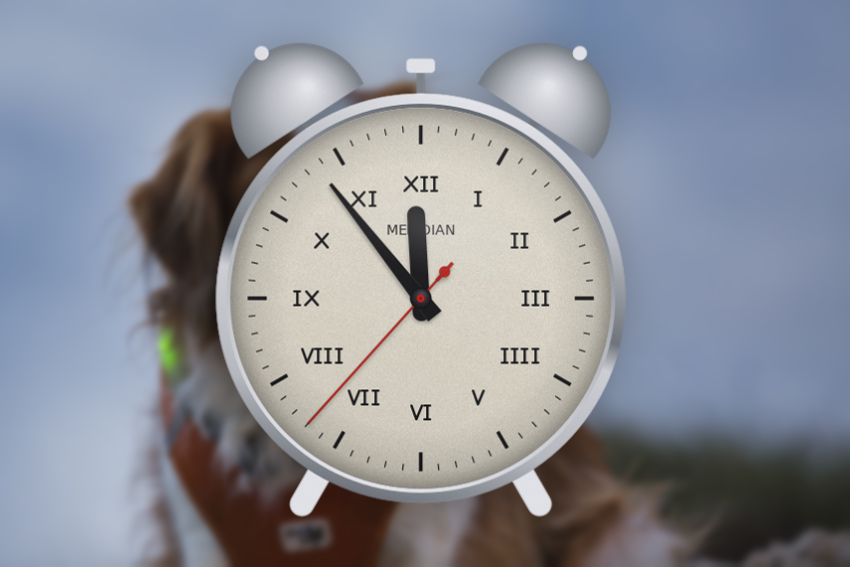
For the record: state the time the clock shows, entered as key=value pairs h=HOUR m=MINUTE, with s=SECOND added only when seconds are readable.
h=11 m=53 s=37
